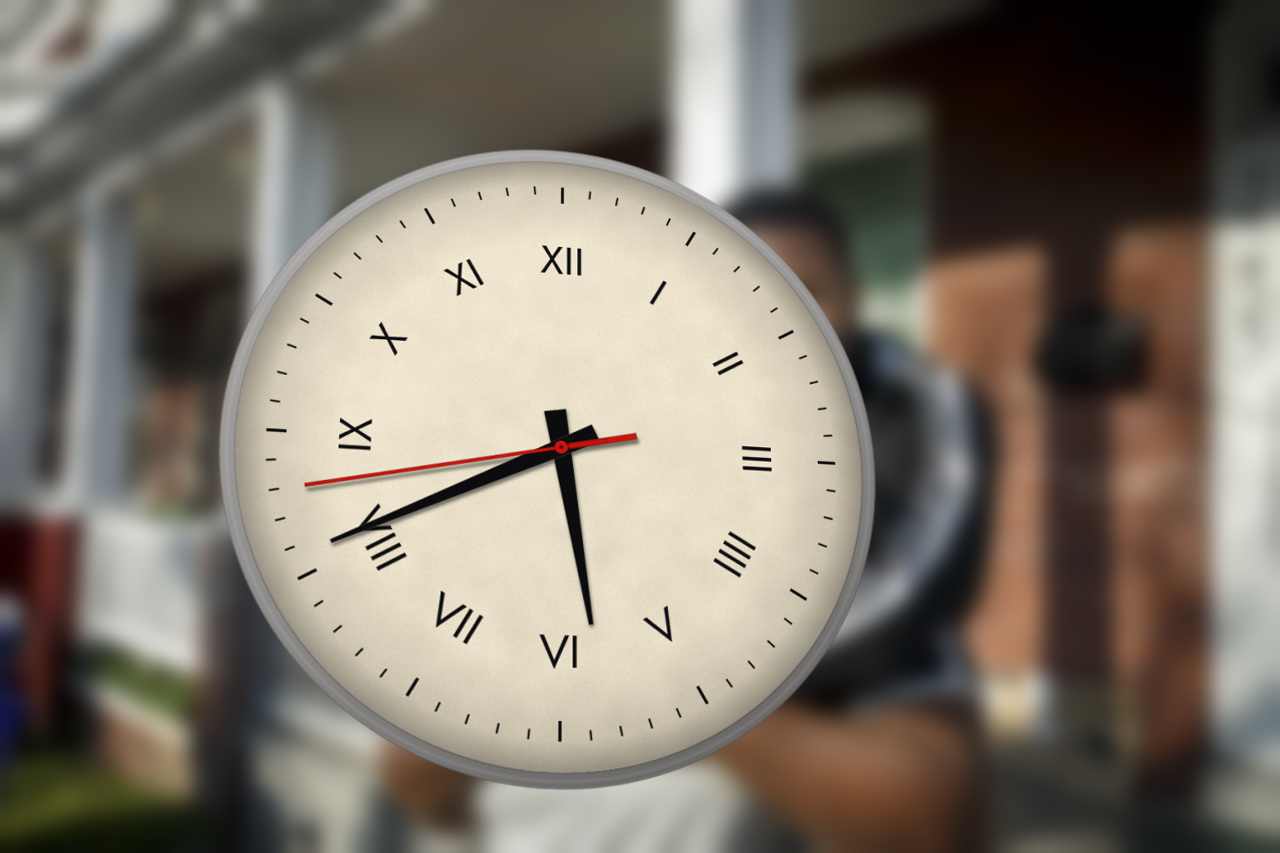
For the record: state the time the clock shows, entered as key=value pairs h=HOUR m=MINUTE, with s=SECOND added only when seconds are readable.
h=5 m=40 s=43
